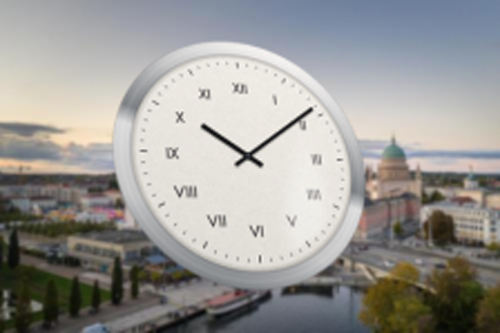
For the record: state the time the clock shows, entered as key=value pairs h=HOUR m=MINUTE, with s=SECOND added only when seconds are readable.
h=10 m=9
